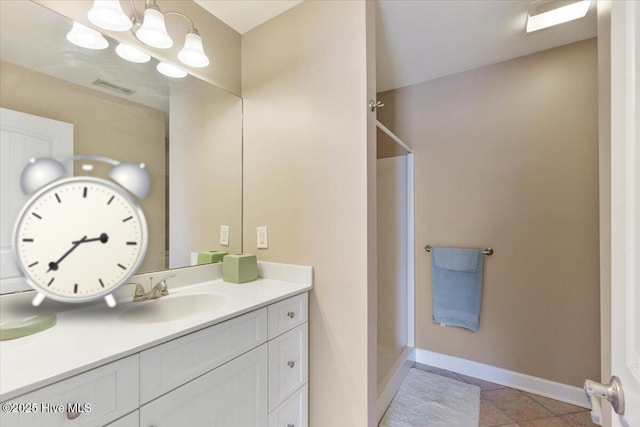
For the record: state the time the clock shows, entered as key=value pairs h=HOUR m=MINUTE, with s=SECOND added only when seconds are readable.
h=2 m=37
